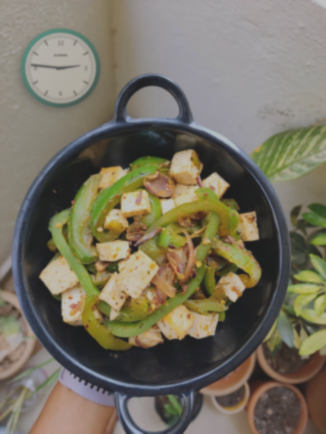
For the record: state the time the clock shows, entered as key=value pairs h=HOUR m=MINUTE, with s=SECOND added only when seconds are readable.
h=2 m=46
